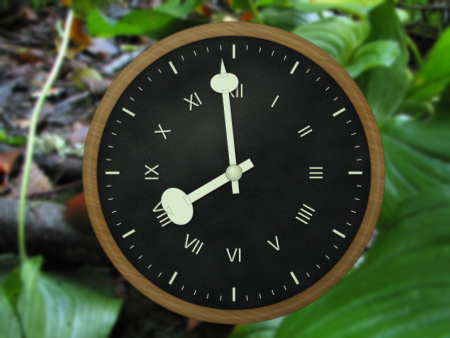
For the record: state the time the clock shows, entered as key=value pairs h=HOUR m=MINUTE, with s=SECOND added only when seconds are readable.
h=7 m=59
